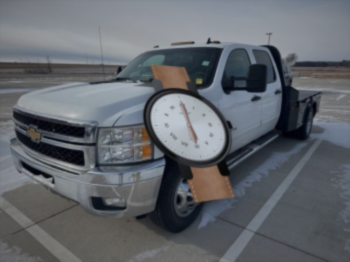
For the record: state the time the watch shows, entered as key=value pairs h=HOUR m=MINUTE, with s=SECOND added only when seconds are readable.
h=6 m=0
